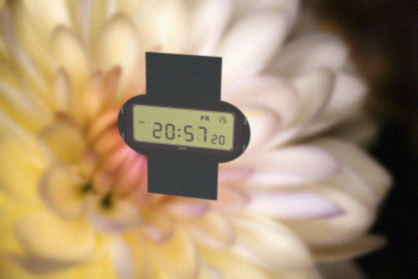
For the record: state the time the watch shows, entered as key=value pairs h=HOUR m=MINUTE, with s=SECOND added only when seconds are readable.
h=20 m=57 s=20
